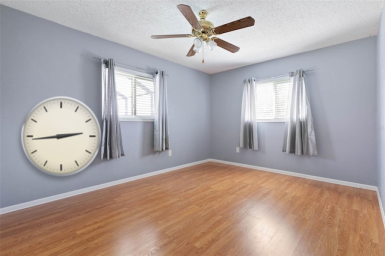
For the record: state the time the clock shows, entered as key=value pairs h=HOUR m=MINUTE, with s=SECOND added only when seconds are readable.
h=2 m=44
